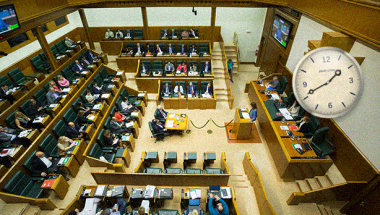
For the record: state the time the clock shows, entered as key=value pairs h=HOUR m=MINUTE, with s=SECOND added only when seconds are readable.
h=1 m=41
